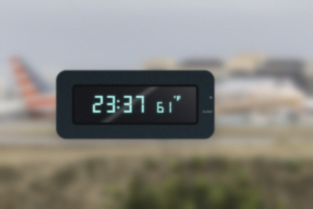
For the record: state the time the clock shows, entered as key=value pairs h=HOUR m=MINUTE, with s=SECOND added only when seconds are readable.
h=23 m=37
